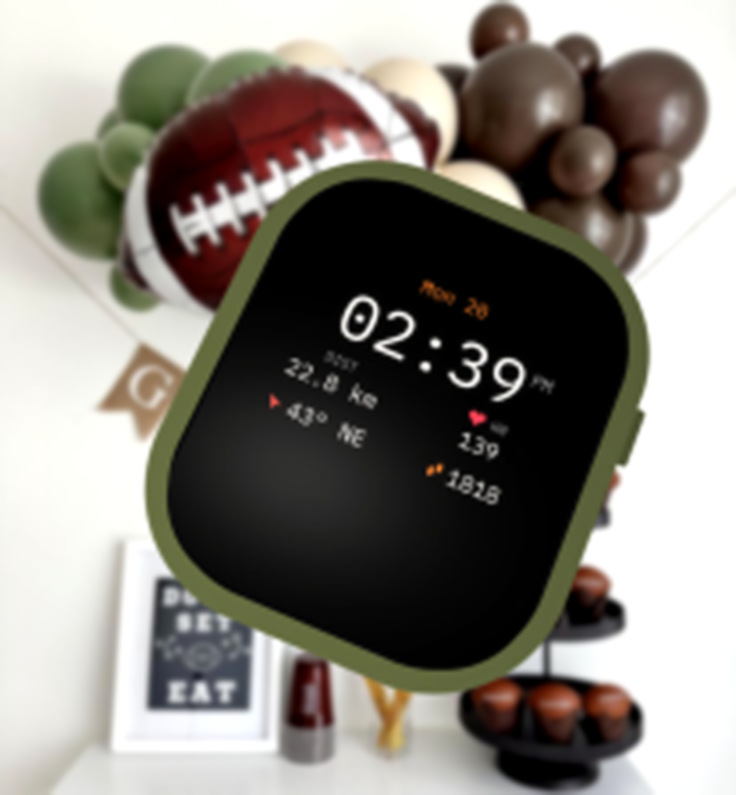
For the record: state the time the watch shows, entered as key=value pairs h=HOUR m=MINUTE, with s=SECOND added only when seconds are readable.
h=2 m=39
